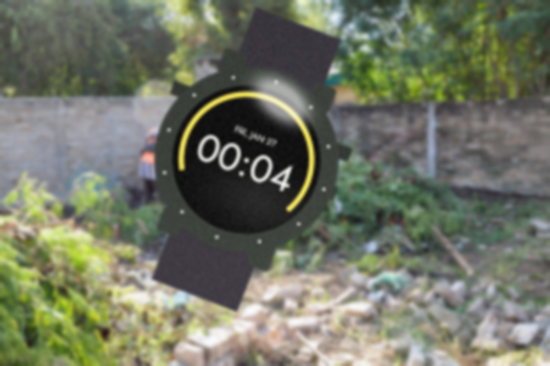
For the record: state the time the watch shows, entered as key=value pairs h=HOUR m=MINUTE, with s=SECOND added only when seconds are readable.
h=0 m=4
